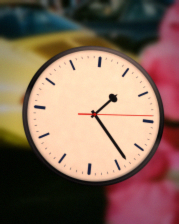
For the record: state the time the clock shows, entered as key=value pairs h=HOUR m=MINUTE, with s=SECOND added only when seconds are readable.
h=1 m=23 s=14
